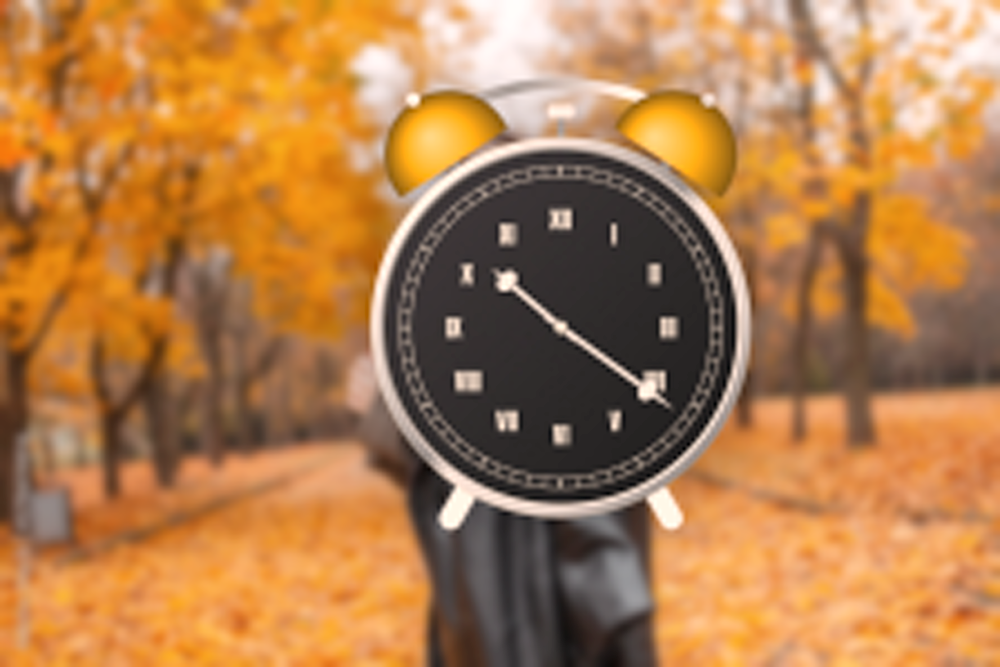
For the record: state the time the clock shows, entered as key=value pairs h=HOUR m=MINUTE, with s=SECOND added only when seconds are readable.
h=10 m=21
